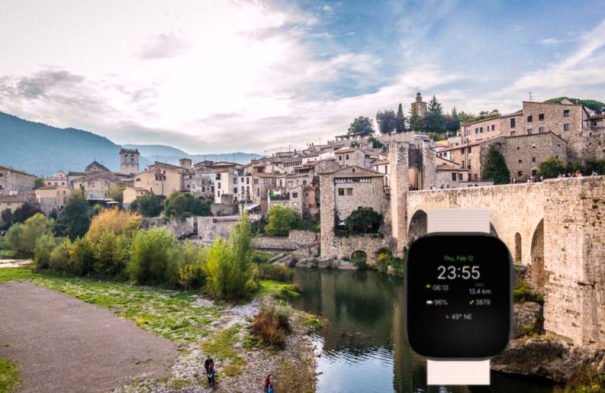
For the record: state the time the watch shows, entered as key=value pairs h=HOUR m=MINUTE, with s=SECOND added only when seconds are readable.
h=23 m=55
